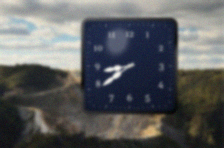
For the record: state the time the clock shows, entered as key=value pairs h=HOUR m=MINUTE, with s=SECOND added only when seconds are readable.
h=8 m=39
